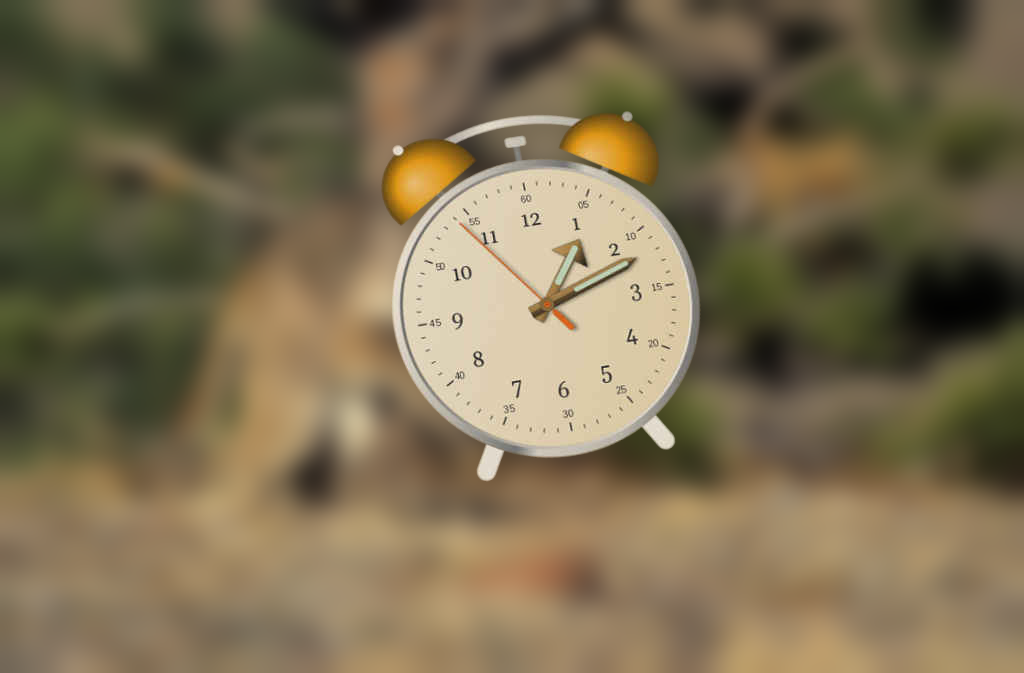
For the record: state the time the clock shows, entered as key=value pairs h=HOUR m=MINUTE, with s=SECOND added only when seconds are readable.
h=1 m=11 s=54
